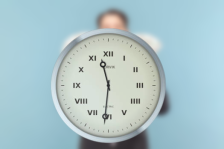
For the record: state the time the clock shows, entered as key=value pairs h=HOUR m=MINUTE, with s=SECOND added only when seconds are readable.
h=11 m=31
